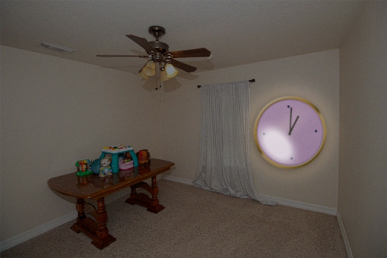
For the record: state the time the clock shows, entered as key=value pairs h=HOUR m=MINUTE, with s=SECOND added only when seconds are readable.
h=1 m=1
